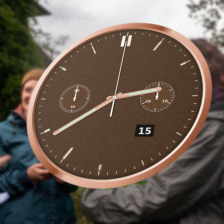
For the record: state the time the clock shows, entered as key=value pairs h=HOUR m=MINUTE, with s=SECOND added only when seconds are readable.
h=2 m=39
